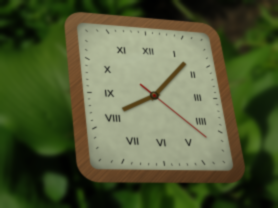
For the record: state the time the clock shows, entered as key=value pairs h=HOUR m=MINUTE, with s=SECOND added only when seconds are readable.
h=8 m=7 s=22
